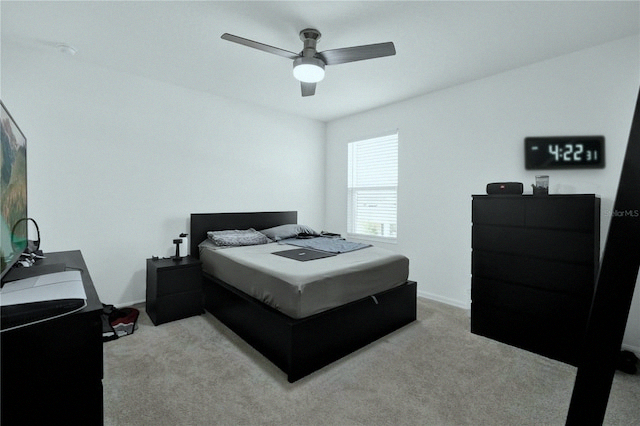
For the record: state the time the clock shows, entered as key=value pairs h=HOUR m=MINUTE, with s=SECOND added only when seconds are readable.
h=4 m=22
